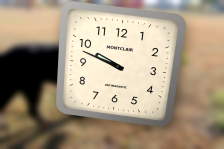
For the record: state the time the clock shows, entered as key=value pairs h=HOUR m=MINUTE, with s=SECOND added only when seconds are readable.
h=9 m=48
